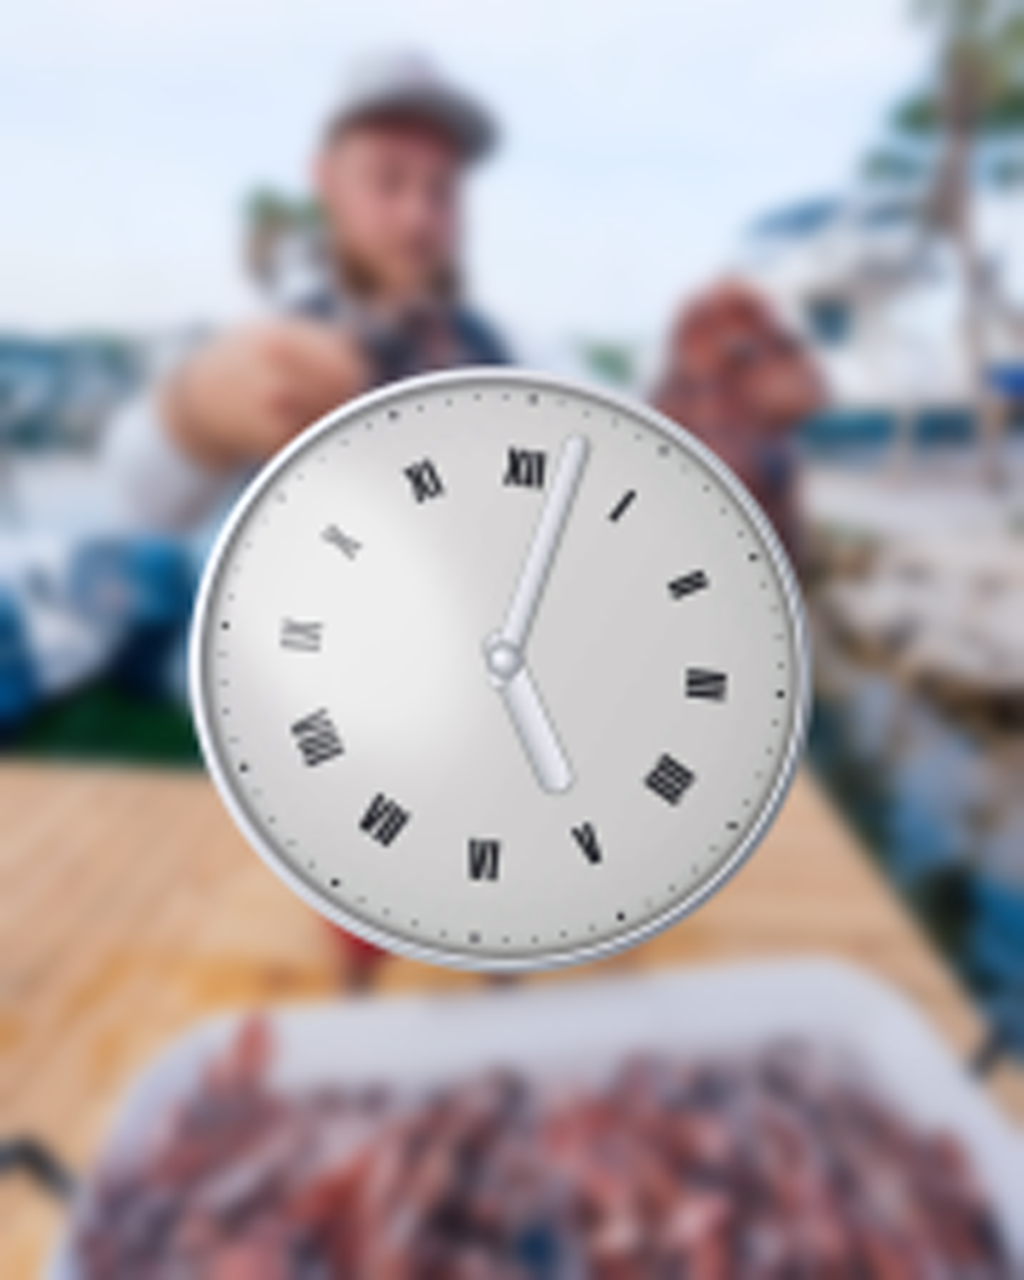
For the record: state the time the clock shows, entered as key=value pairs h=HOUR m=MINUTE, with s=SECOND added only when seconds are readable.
h=5 m=2
